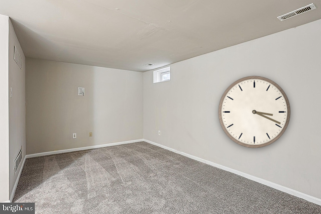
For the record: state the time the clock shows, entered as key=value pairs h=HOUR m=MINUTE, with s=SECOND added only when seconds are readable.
h=3 m=19
